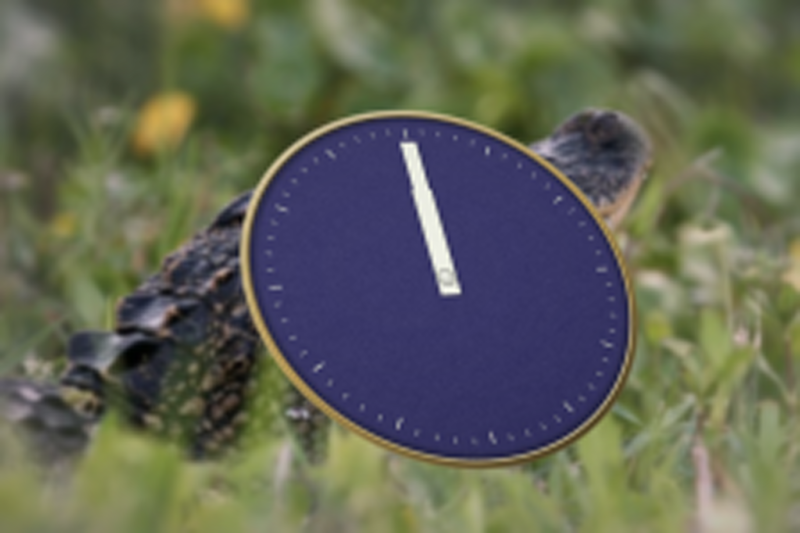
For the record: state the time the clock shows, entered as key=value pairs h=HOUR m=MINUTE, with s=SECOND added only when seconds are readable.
h=12 m=0
